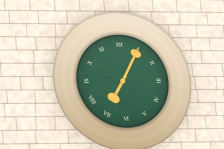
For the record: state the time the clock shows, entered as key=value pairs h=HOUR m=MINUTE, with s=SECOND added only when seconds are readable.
h=7 m=5
